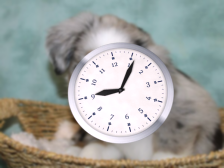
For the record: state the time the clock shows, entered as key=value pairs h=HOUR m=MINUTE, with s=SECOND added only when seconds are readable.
h=9 m=6
